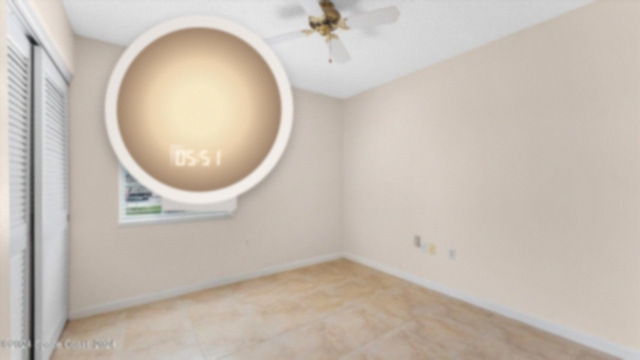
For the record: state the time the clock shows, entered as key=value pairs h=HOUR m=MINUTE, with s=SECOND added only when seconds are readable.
h=5 m=51
